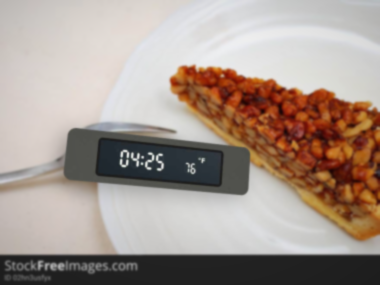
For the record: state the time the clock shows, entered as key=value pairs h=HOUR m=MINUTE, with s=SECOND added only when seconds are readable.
h=4 m=25
